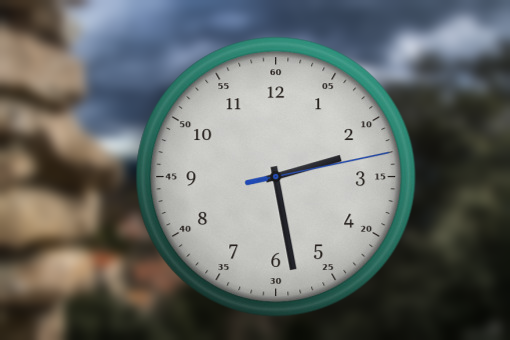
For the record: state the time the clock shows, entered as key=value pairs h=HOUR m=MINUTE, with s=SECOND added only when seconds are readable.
h=2 m=28 s=13
